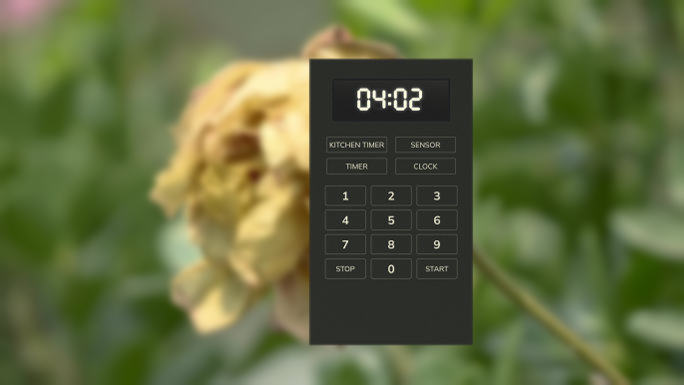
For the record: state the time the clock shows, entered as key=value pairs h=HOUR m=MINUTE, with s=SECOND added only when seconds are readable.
h=4 m=2
